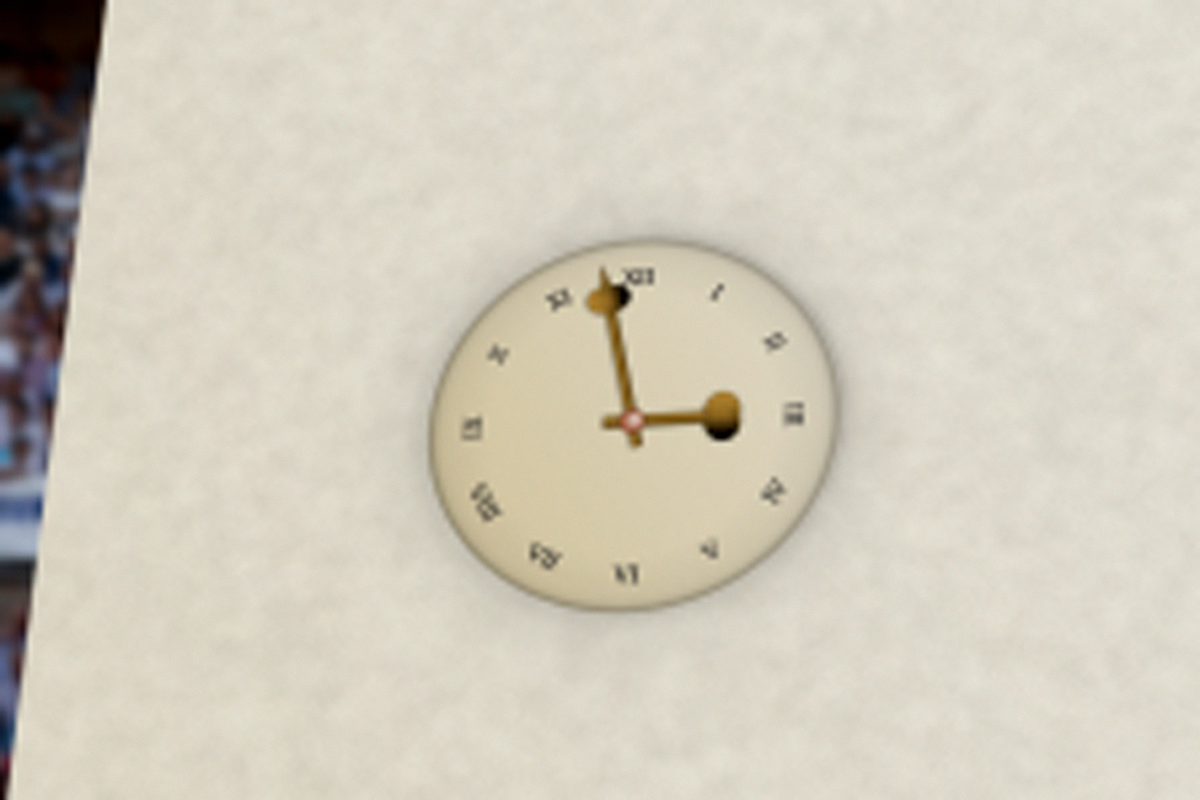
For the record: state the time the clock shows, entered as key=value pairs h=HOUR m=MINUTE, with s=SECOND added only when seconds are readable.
h=2 m=58
